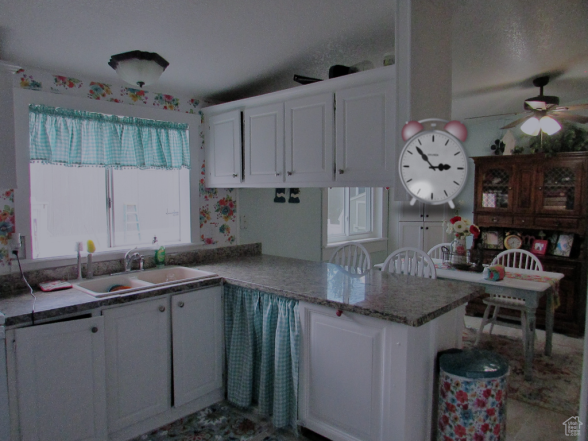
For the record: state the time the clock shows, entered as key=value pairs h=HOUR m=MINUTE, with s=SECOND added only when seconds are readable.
h=2 m=53
